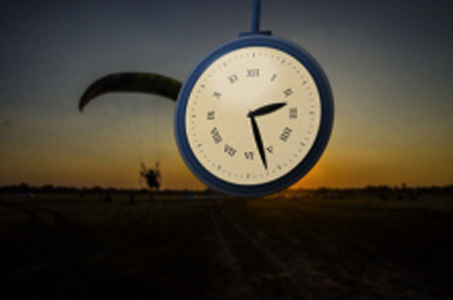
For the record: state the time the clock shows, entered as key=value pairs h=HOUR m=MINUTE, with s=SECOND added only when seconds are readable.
h=2 m=27
